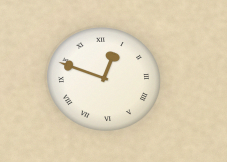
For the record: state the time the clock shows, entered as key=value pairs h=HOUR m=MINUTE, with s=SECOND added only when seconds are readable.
h=12 m=49
